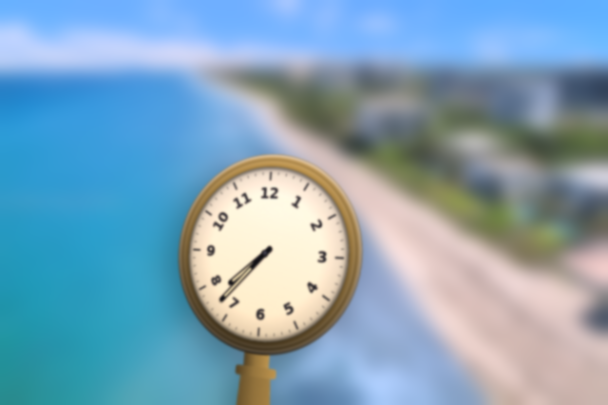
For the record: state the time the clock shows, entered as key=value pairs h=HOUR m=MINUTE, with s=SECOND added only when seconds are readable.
h=7 m=37
